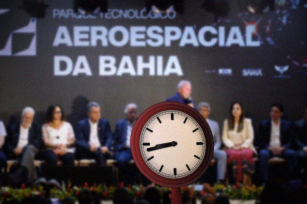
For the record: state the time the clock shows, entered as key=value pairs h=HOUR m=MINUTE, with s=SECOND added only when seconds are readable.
h=8 m=43
